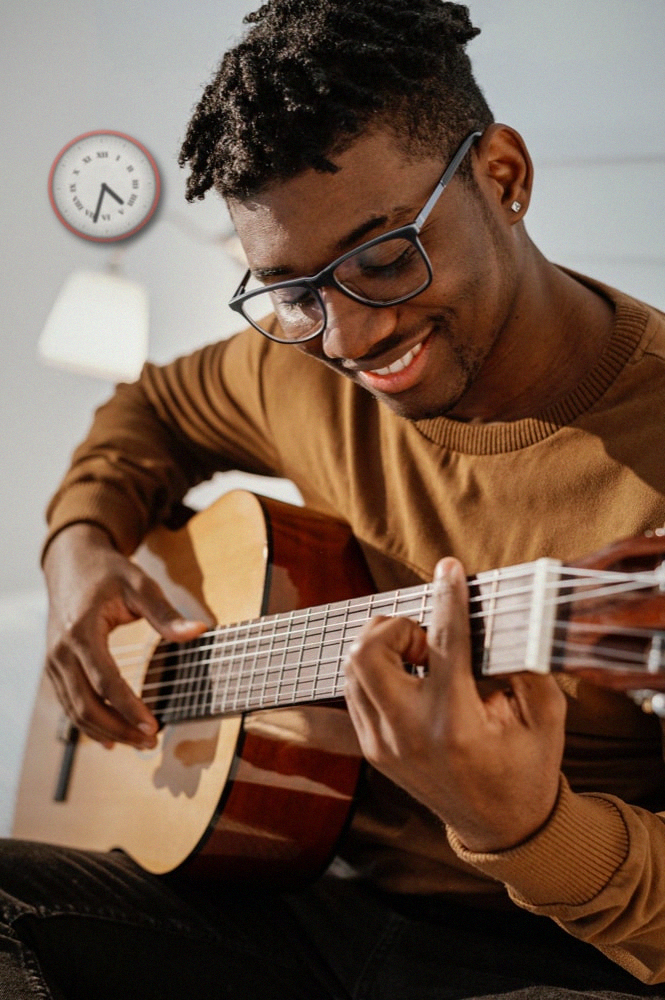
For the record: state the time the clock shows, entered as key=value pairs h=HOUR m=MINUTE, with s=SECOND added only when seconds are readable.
h=4 m=33
